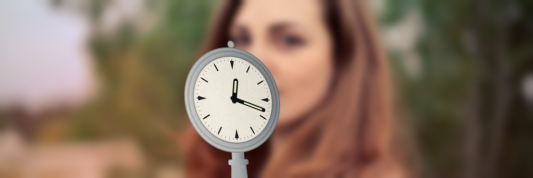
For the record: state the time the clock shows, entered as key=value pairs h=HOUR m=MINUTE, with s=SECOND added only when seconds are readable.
h=12 m=18
